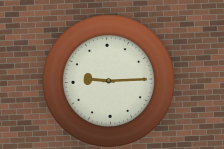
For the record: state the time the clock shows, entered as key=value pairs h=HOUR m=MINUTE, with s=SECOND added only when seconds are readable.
h=9 m=15
